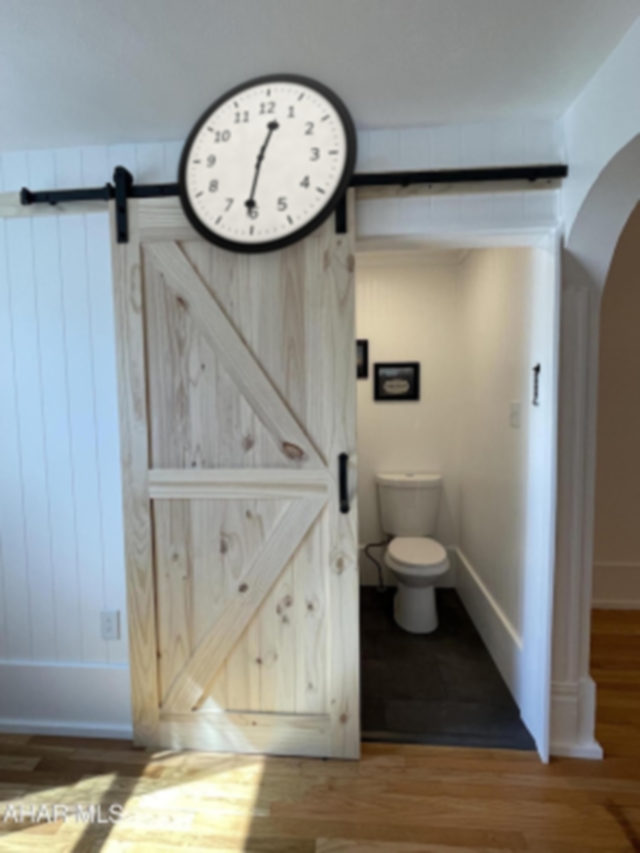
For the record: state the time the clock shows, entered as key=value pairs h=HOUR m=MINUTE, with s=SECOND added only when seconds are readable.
h=12 m=31
